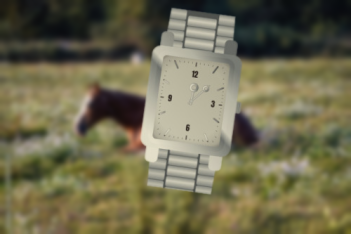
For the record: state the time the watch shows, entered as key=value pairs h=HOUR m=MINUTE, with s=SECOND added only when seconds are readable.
h=12 m=7
